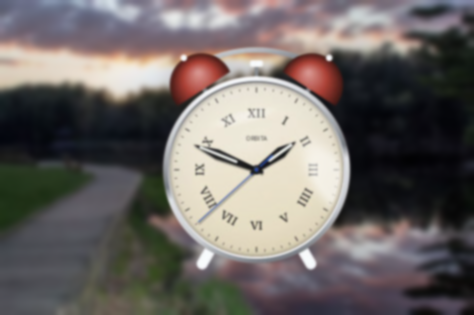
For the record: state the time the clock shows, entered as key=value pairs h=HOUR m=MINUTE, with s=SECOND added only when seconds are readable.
h=1 m=48 s=38
